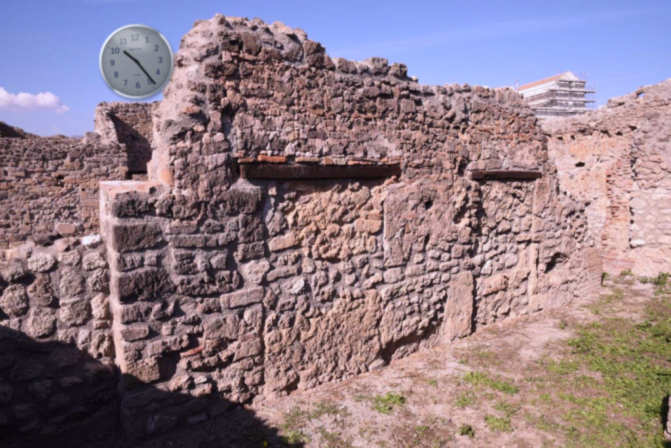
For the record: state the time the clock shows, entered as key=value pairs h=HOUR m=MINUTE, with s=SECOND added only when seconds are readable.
h=10 m=24
